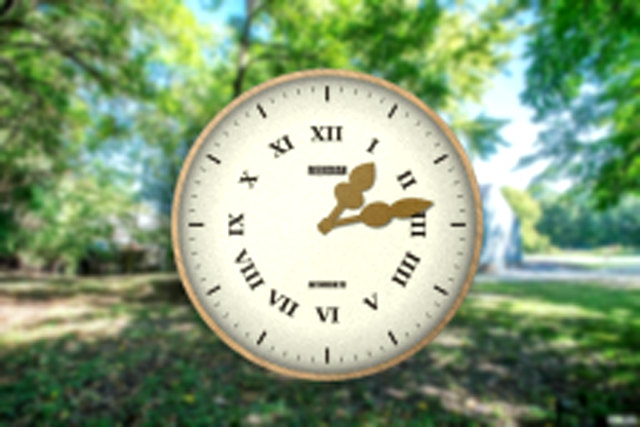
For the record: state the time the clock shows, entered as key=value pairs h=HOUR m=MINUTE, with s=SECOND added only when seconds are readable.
h=1 m=13
